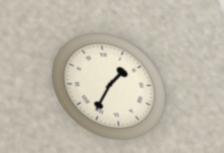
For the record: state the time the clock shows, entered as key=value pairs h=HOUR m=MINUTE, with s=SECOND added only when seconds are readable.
h=1 m=36
